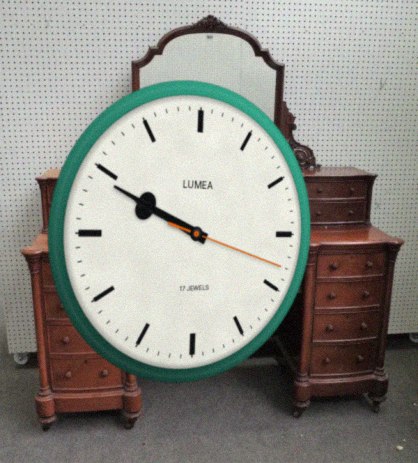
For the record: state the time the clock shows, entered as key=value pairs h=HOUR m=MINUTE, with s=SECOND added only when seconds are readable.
h=9 m=49 s=18
